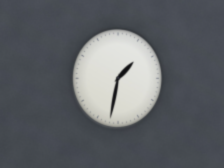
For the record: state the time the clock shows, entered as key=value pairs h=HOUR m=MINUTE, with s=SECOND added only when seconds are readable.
h=1 m=32
